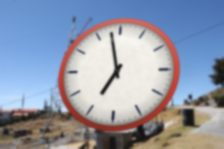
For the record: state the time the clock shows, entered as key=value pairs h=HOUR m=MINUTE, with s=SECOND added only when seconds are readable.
h=6 m=58
